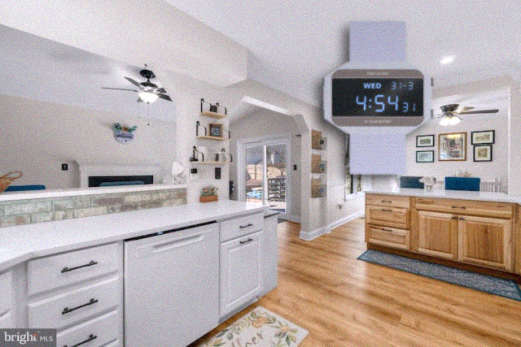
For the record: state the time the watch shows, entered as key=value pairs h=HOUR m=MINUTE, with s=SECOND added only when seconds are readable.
h=4 m=54
